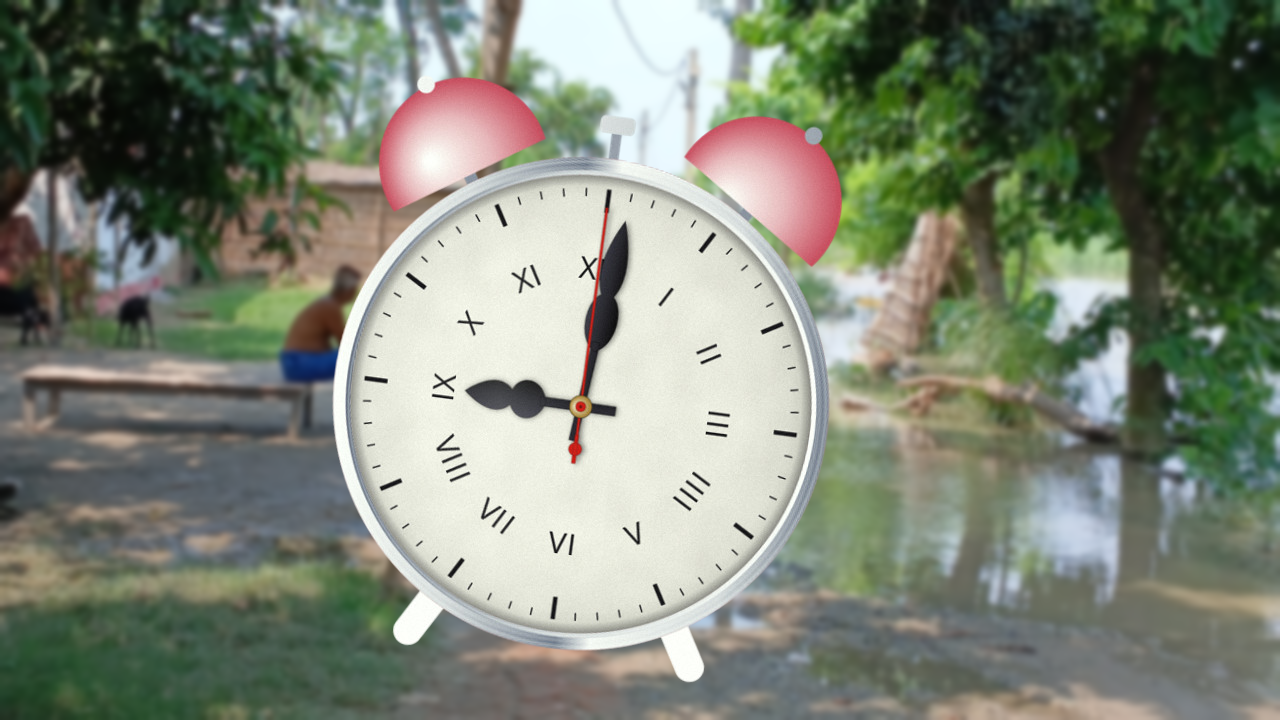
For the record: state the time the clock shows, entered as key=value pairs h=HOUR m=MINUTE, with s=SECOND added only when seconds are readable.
h=9 m=1 s=0
